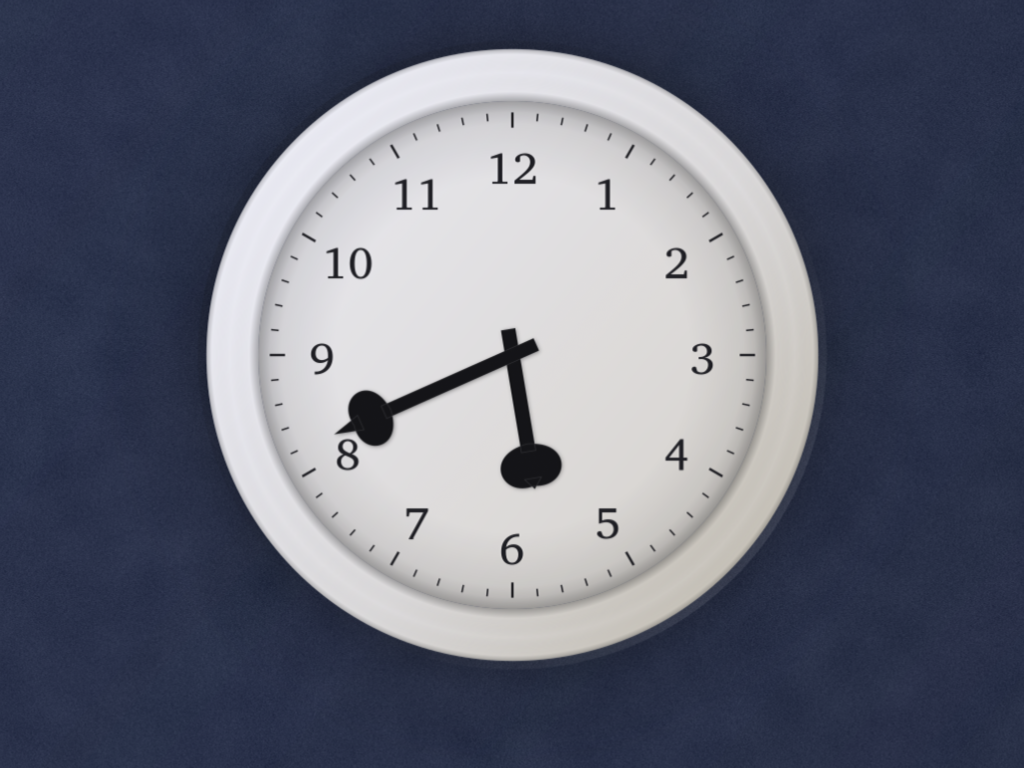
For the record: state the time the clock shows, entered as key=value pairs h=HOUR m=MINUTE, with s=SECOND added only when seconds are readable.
h=5 m=41
